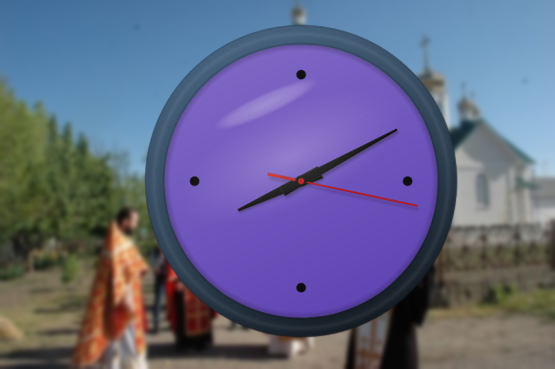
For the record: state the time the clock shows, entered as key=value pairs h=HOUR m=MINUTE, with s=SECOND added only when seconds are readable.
h=8 m=10 s=17
